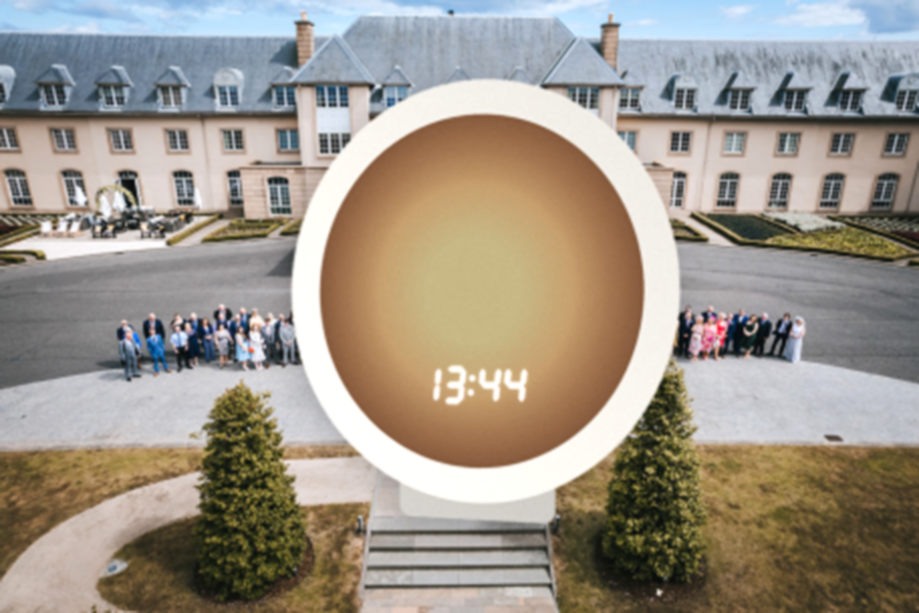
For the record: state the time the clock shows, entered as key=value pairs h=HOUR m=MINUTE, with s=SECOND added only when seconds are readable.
h=13 m=44
